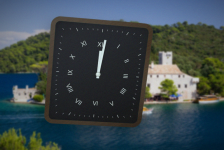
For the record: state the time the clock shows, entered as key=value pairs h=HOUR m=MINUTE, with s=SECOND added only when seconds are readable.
h=12 m=1
